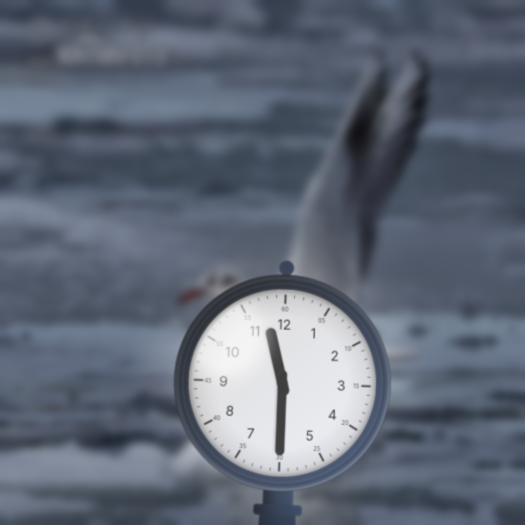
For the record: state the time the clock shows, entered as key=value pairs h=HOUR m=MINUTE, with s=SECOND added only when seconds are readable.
h=11 m=30
